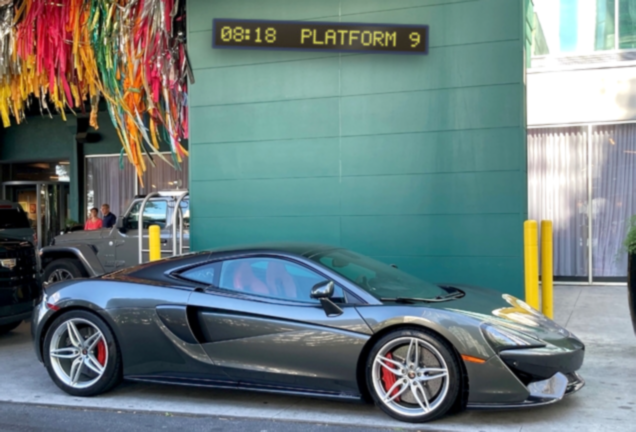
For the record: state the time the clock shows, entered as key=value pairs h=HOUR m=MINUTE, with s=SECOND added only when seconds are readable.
h=8 m=18
